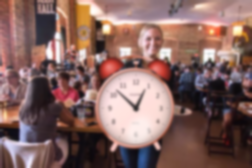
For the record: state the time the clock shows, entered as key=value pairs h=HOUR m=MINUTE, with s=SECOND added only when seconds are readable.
h=12 m=52
